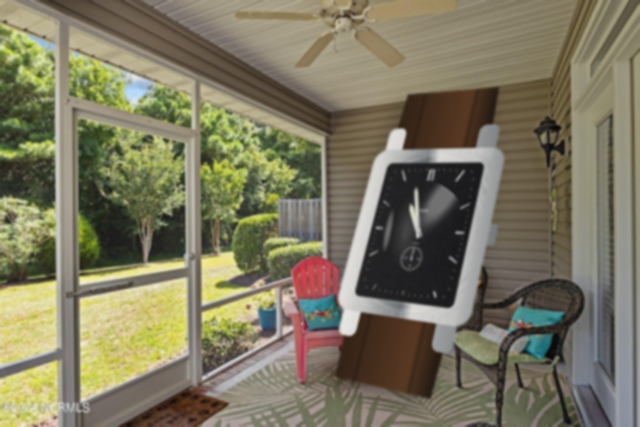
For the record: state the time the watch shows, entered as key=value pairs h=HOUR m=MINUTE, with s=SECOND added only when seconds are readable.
h=10 m=57
